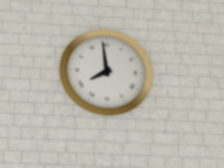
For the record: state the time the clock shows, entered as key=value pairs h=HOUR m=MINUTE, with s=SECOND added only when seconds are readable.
h=7 m=59
